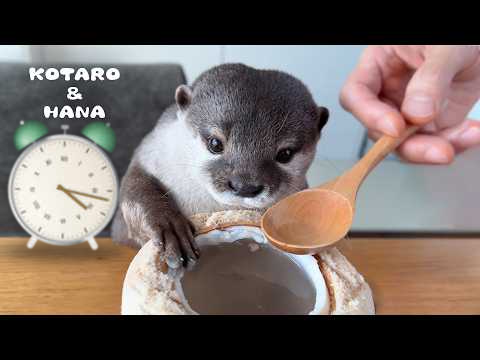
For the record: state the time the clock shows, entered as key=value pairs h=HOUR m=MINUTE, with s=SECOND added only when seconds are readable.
h=4 m=17
